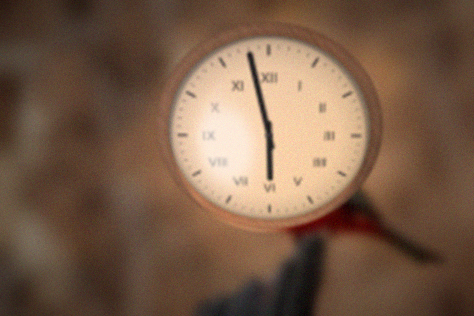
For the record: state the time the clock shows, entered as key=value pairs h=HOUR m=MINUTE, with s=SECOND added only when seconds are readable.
h=5 m=58
